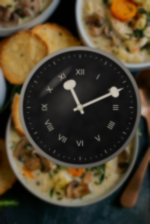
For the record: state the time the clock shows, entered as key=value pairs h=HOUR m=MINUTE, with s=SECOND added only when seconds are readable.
h=11 m=11
